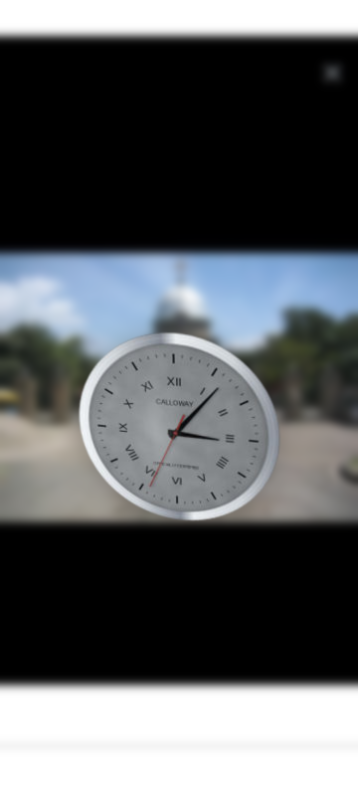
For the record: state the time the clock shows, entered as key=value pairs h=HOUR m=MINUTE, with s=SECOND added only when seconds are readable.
h=3 m=6 s=34
